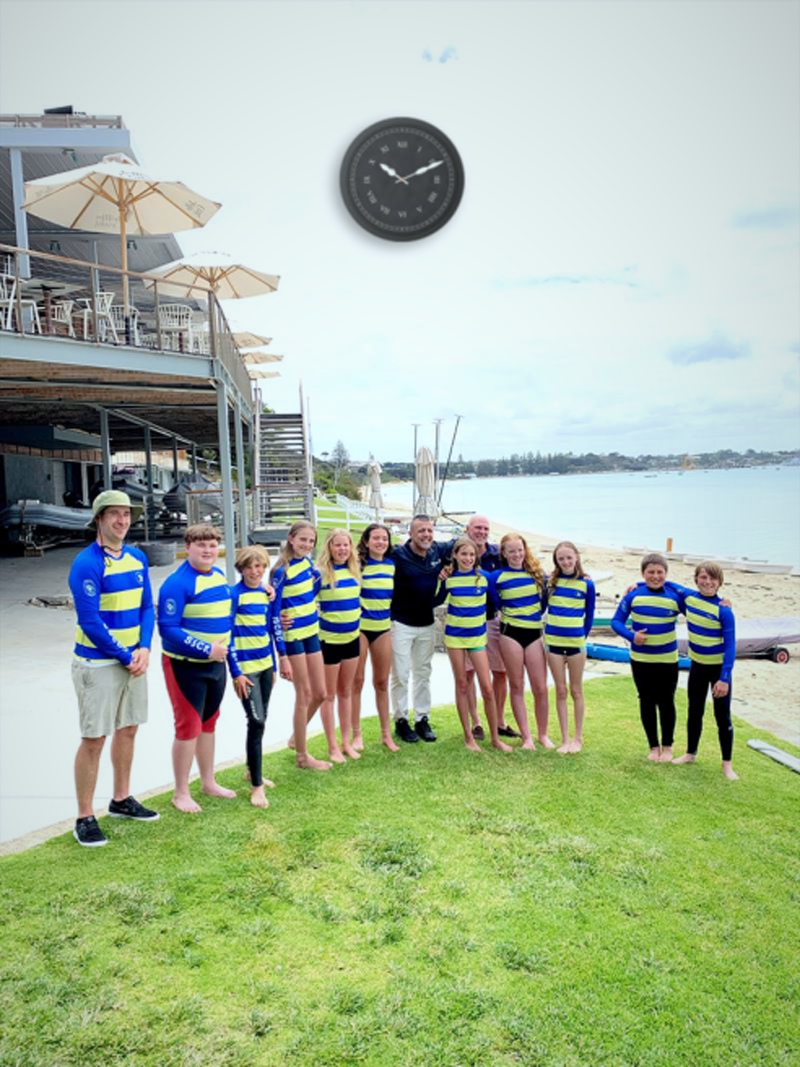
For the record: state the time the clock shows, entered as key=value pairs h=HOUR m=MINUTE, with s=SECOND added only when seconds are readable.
h=10 m=11
